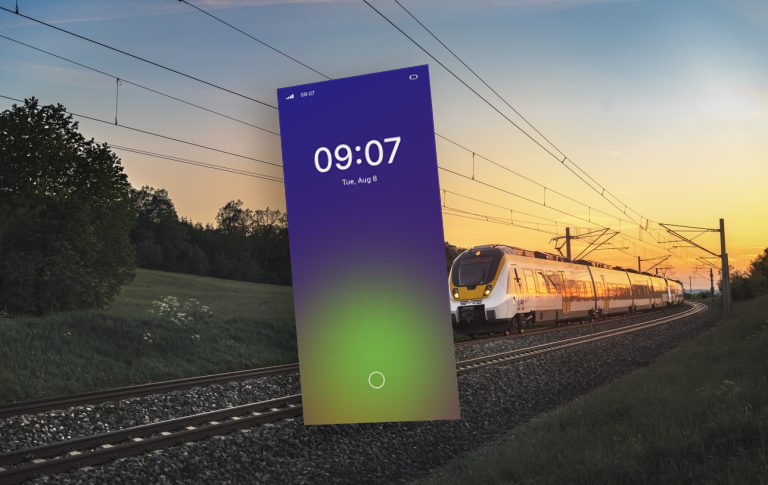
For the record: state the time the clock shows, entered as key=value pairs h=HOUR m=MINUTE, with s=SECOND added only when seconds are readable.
h=9 m=7
